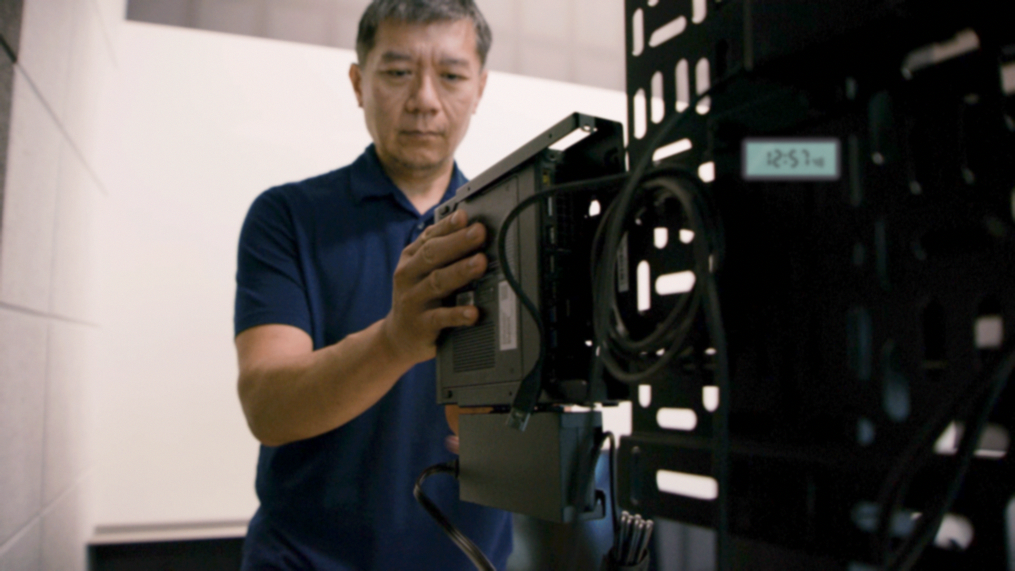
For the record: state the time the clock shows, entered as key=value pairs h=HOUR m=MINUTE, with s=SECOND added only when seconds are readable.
h=12 m=57
